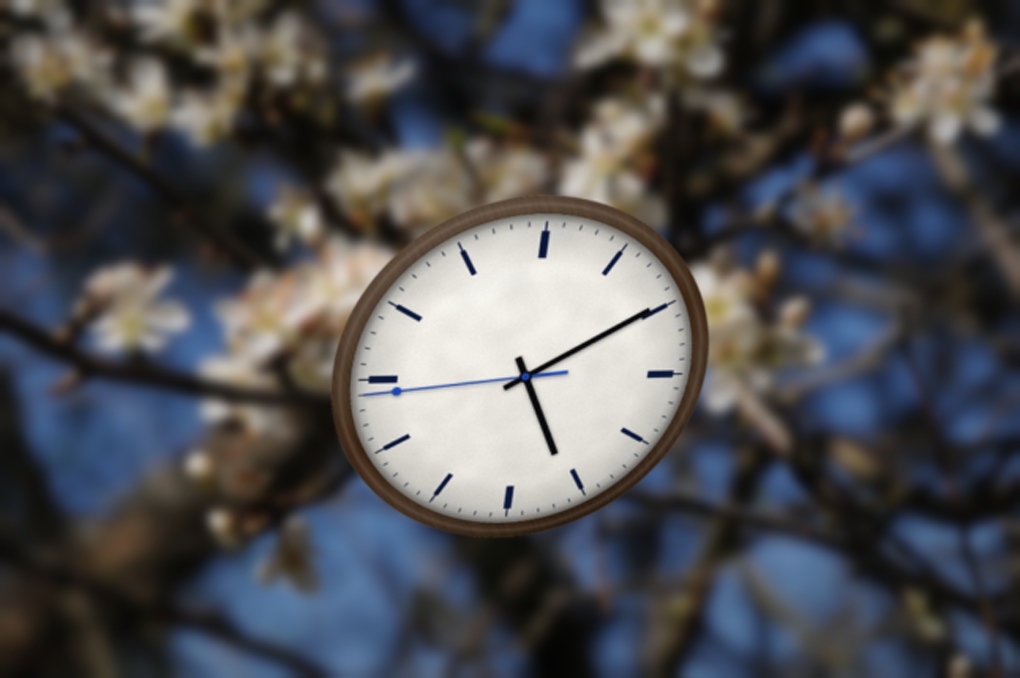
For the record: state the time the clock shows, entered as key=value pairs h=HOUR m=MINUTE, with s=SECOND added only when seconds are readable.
h=5 m=9 s=44
